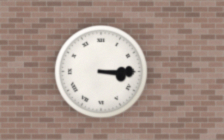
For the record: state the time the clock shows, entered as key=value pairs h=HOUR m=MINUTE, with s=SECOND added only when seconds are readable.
h=3 m=15
